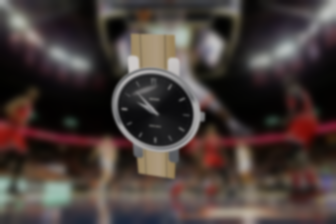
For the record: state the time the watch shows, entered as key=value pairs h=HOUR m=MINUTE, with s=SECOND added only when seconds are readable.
h=9 m=53
